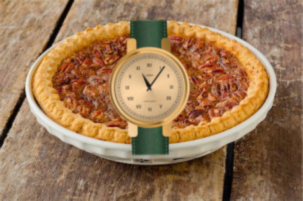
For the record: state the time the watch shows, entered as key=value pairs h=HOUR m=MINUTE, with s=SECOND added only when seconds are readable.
h=11 m=6
